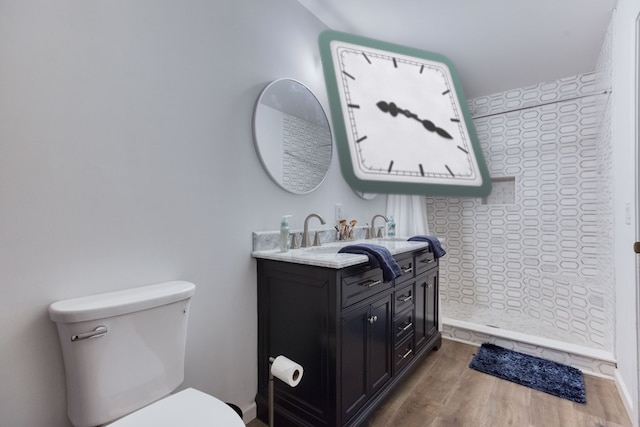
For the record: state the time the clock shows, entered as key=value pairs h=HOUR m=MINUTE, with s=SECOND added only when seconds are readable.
h=9 m=19
